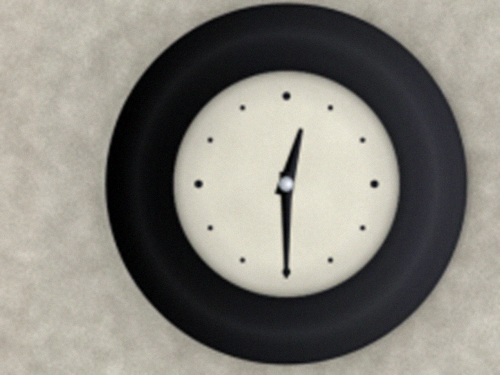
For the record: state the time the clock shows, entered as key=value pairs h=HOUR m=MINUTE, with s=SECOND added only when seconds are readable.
h=12 m=30
